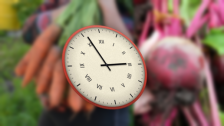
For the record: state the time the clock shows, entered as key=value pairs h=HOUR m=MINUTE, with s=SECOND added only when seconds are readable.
h=2 m=56
